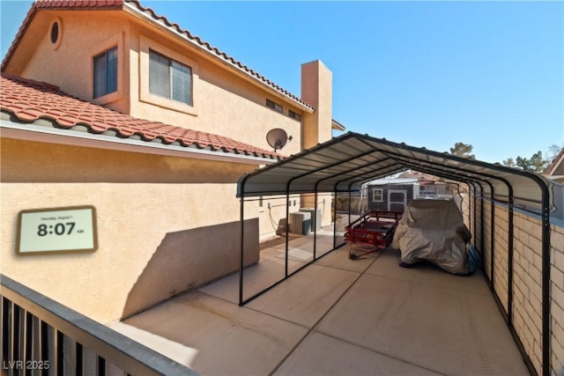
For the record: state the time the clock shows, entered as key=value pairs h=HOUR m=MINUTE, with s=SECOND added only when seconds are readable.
h=8 m=7
